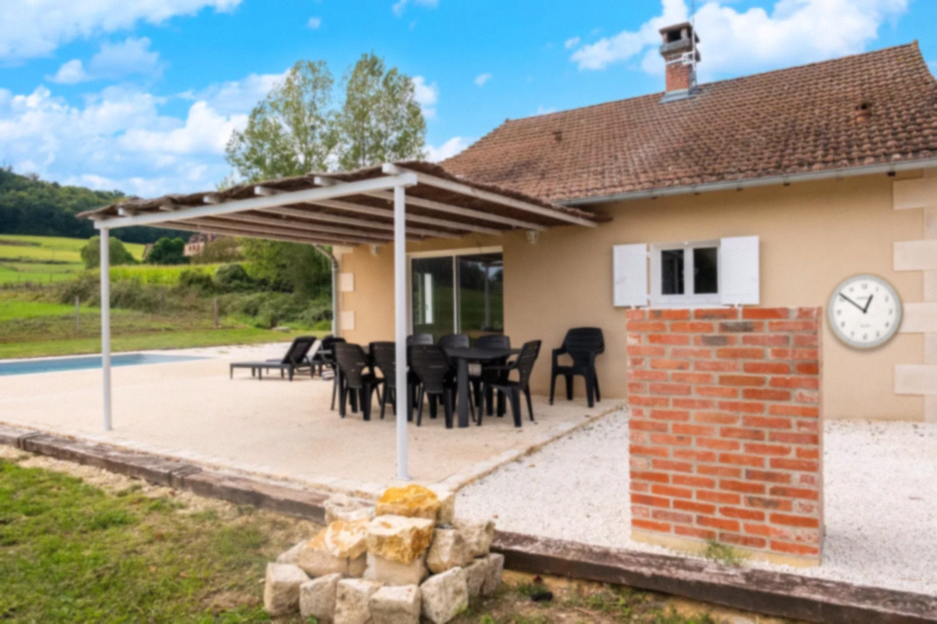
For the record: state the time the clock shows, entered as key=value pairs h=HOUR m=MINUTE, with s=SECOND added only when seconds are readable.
h=12 m=51
